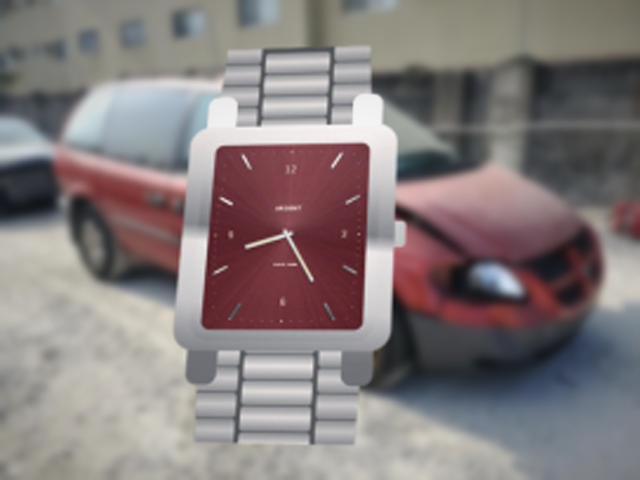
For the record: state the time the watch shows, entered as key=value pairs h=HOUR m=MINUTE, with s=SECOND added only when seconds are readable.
h=8 m=25
